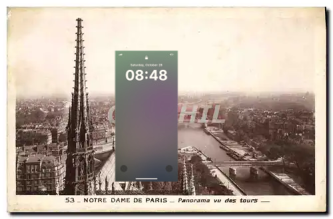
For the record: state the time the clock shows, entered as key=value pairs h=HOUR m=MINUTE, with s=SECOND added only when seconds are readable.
h=8 m=48
